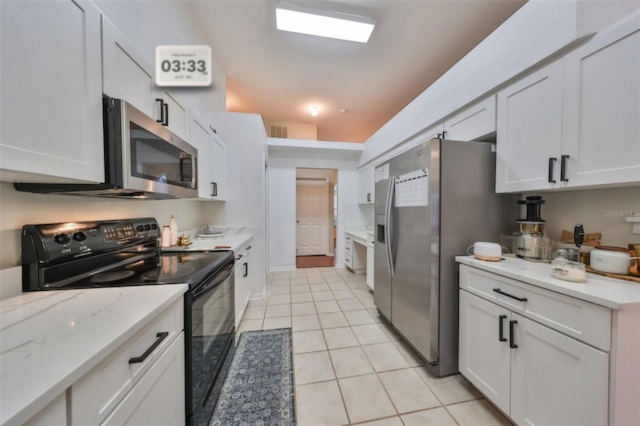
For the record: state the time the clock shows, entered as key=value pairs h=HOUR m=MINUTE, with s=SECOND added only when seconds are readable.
h=3 m=33
